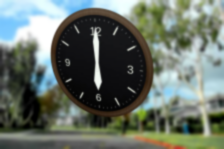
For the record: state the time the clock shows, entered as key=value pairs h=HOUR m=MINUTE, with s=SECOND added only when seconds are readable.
h=6 m=0
